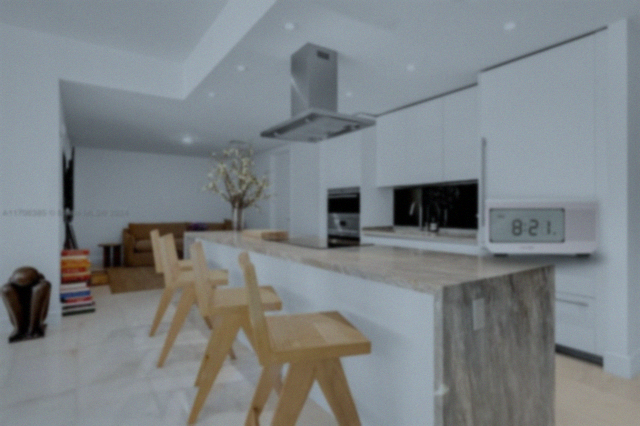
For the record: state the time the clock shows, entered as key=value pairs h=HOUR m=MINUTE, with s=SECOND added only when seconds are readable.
h=8 m=21
